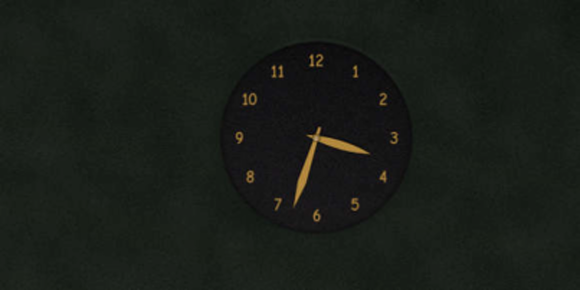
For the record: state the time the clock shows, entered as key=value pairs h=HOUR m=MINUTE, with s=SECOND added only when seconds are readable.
h=3 m=33
